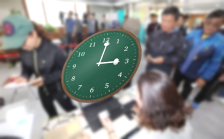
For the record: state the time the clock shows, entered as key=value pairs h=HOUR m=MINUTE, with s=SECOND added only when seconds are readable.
h=3 m=1
